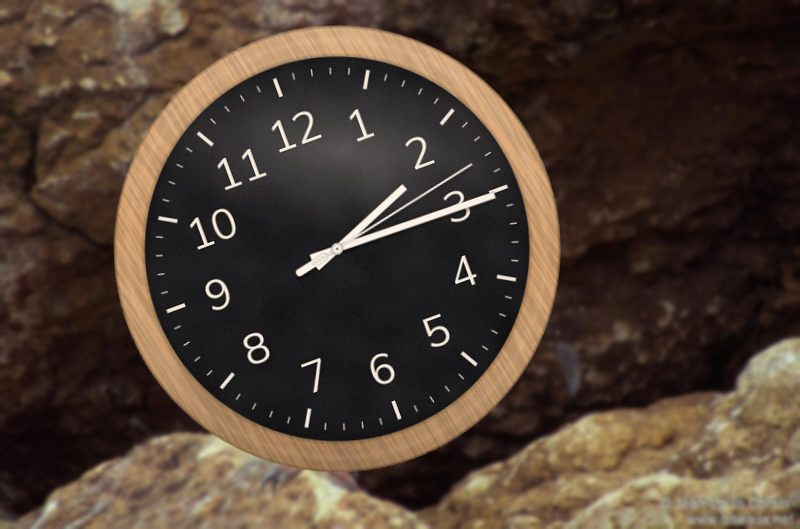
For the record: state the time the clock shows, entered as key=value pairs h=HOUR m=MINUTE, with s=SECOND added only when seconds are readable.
h=2 m=15 s=13
